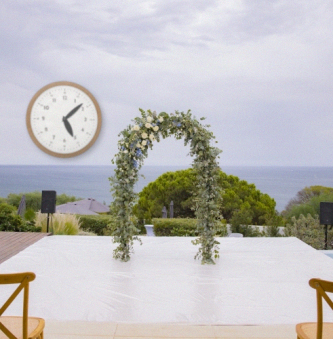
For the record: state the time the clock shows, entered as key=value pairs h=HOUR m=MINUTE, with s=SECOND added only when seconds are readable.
h=5 m=8
